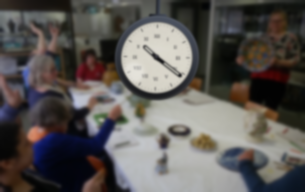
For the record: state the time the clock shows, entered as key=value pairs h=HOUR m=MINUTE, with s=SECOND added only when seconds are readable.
h=10 m=21
